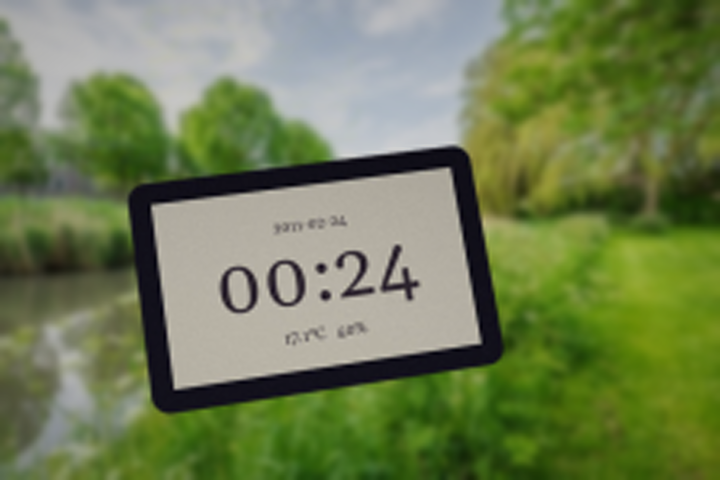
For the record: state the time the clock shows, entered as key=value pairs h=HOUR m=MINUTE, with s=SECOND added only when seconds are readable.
h=0 m=24
